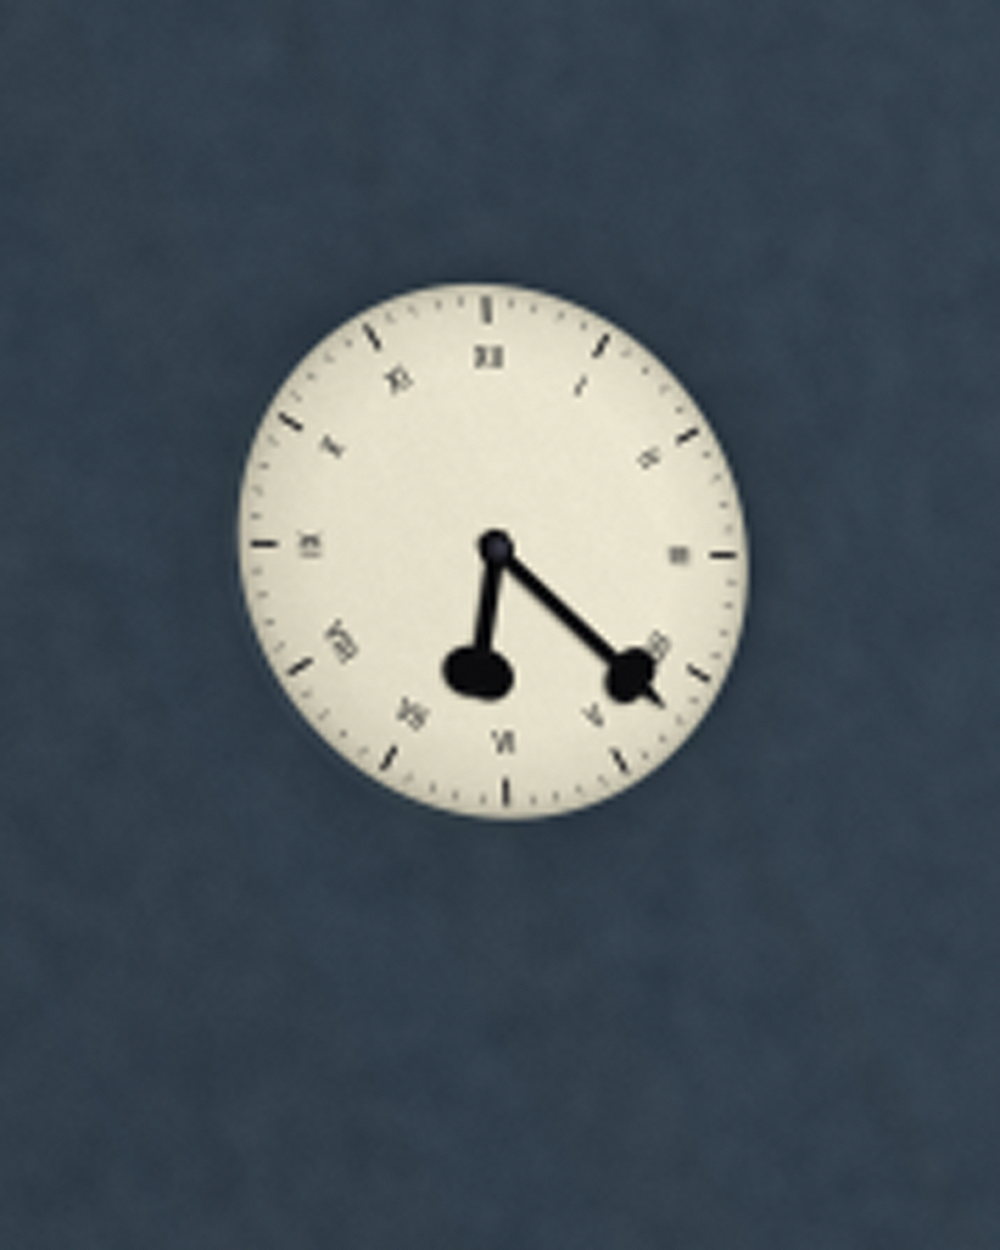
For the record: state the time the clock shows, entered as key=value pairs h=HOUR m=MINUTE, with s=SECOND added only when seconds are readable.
h=6 m=22
